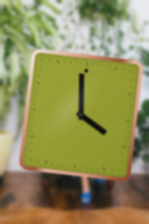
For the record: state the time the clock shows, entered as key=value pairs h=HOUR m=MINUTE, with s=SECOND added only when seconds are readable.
h=3 m=59
